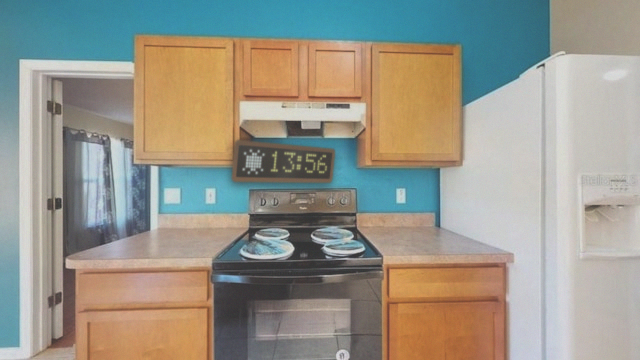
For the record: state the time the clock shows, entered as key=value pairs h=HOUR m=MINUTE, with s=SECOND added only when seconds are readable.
h=13 m=56
